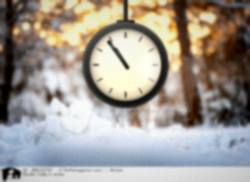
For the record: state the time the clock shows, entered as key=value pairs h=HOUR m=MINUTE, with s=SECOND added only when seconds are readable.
h=10 m=54
